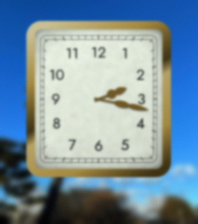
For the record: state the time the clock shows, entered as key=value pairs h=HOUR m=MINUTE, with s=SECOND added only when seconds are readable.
h=2 m=17
